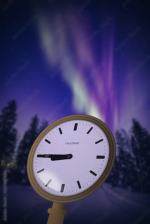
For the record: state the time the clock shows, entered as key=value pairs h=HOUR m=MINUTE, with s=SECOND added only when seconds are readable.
h=8 m=45
